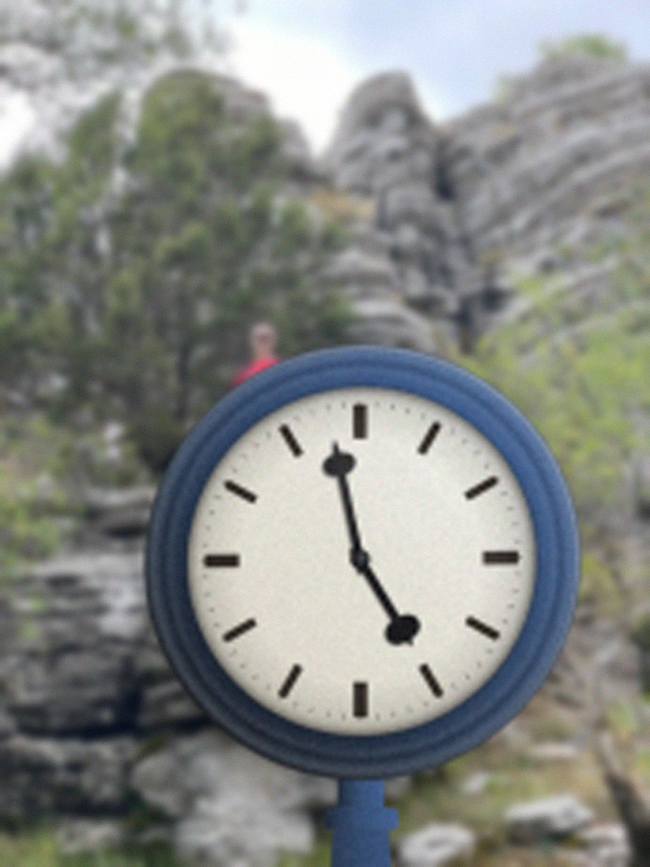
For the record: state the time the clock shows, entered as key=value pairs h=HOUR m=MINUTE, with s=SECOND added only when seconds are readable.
h=4 m=58
